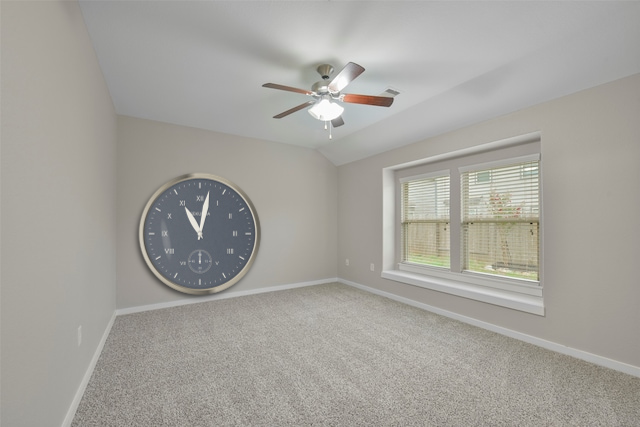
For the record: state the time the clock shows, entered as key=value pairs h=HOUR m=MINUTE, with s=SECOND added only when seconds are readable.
h=11 m=2
